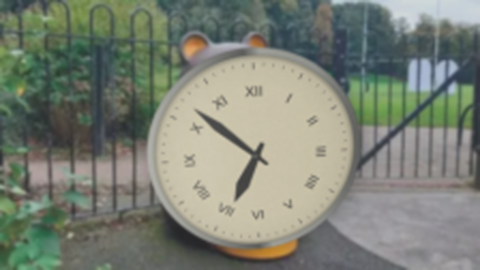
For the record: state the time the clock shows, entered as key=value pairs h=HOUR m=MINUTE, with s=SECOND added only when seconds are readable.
h=6 m=52
